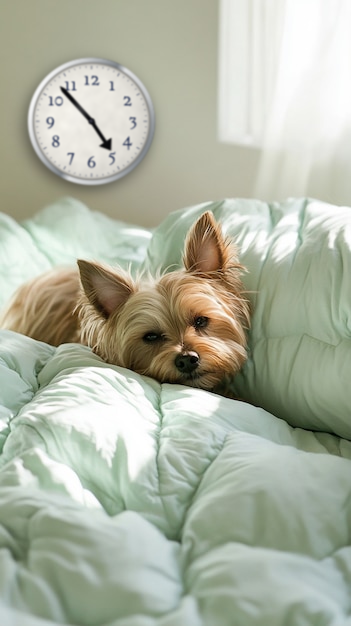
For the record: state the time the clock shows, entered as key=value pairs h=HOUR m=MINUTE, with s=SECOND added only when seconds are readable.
h=4 m=53
